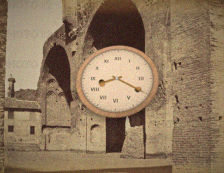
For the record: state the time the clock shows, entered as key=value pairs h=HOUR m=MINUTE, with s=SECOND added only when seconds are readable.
h=8 m=20
